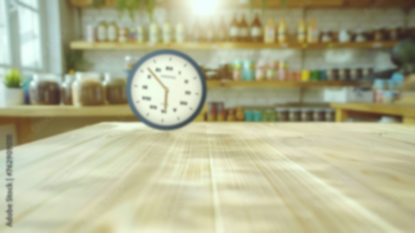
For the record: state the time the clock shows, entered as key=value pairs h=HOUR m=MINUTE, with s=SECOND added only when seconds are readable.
h=5 m=52
